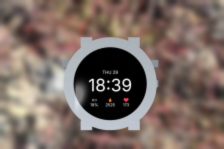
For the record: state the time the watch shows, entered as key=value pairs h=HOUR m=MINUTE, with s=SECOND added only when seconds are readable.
h=18 m=39
